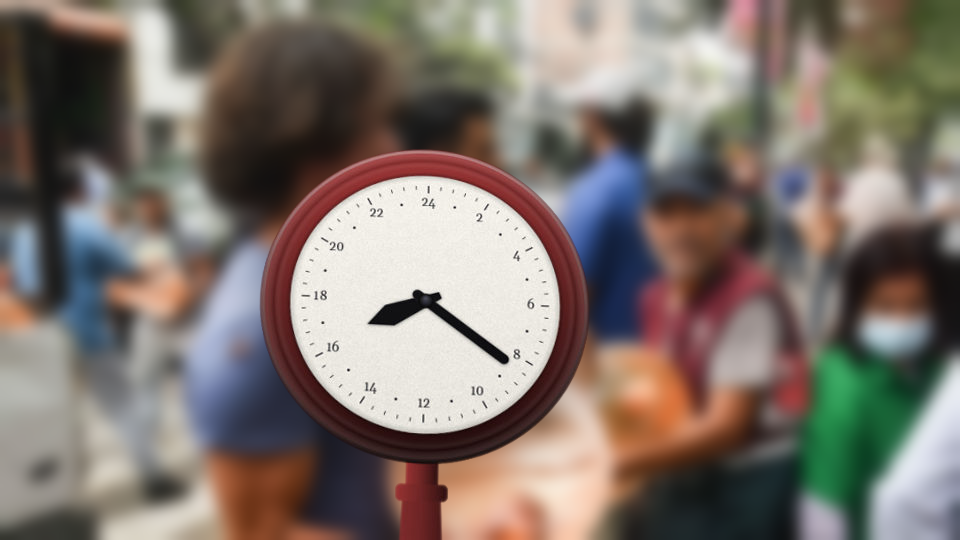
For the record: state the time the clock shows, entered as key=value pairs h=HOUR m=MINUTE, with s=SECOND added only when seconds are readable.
h=16 m=21
